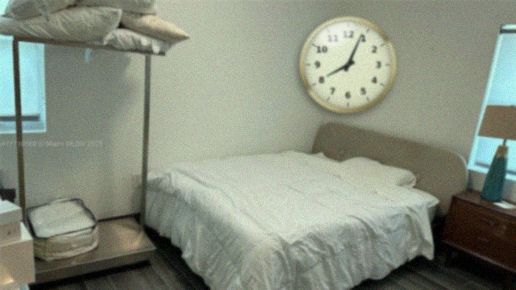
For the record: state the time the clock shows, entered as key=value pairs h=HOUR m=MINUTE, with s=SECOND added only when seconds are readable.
h=8 m=4
